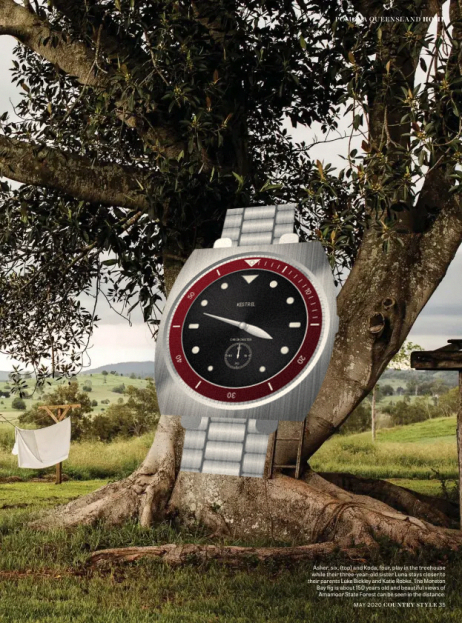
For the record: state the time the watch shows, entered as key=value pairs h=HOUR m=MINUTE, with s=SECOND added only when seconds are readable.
h=3 m=48
